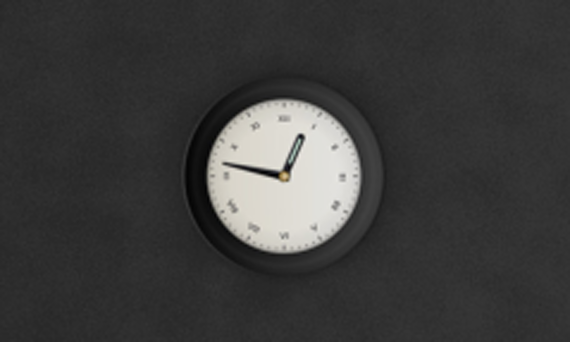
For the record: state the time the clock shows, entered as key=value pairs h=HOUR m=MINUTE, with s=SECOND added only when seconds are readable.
h=12 m=47
